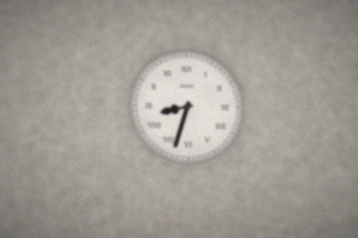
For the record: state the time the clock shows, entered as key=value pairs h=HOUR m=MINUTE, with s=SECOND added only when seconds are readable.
h=8 m=33
